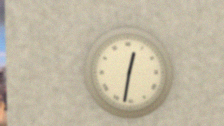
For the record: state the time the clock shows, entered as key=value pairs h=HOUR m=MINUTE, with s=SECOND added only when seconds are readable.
h=12 m=32
